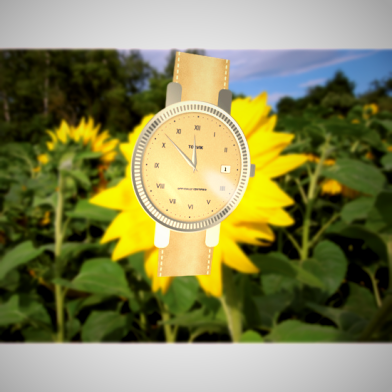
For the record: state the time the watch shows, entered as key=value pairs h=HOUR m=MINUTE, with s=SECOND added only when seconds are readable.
h=11 m=52
